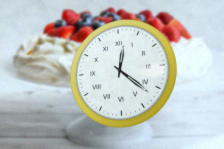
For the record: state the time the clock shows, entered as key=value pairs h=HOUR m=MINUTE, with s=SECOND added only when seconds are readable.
h=12 m=22
